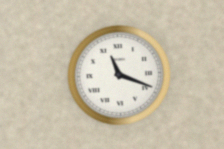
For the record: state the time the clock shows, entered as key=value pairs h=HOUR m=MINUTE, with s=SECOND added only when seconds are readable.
h=11 m=19
